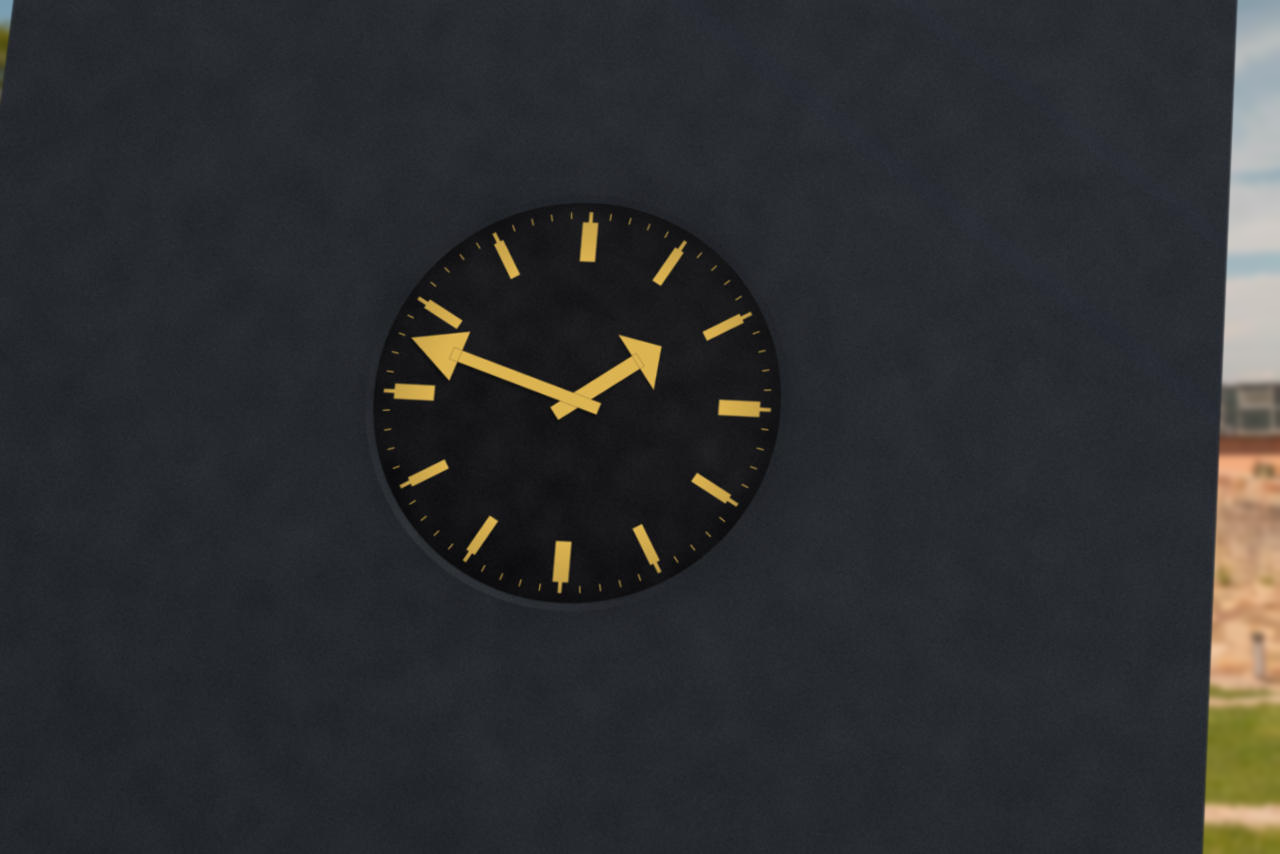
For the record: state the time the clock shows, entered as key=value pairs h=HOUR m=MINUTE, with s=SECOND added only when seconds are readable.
h=1 m=48
